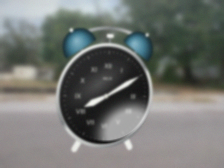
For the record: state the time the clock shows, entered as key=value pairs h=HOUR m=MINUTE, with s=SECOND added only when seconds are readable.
h=8 m=10
